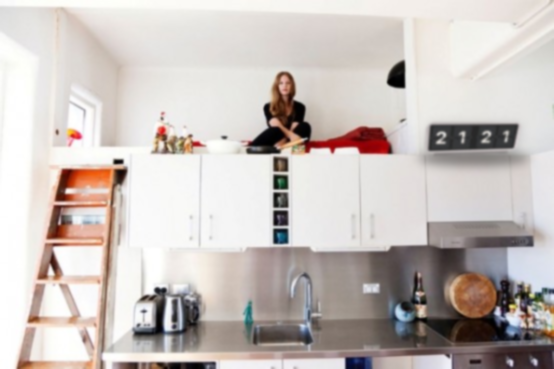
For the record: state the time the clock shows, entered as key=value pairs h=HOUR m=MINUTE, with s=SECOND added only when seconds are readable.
h=21 m=21
